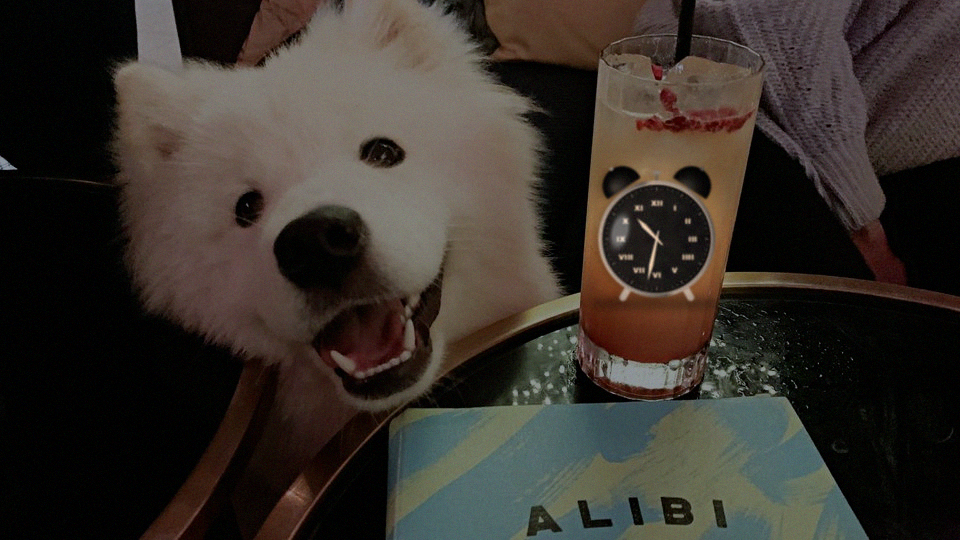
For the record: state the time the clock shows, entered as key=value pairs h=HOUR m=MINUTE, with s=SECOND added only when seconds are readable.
h=10 m=32
